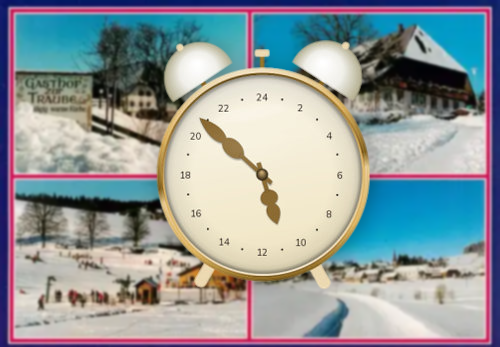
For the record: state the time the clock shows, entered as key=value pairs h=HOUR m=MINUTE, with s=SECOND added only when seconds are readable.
h=10 m=52
